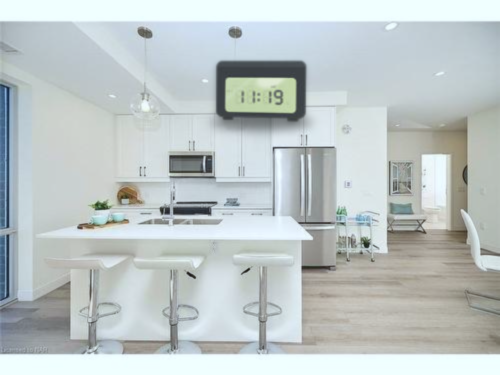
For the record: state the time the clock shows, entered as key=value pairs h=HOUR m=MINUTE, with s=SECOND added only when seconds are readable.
h=11 m=19
